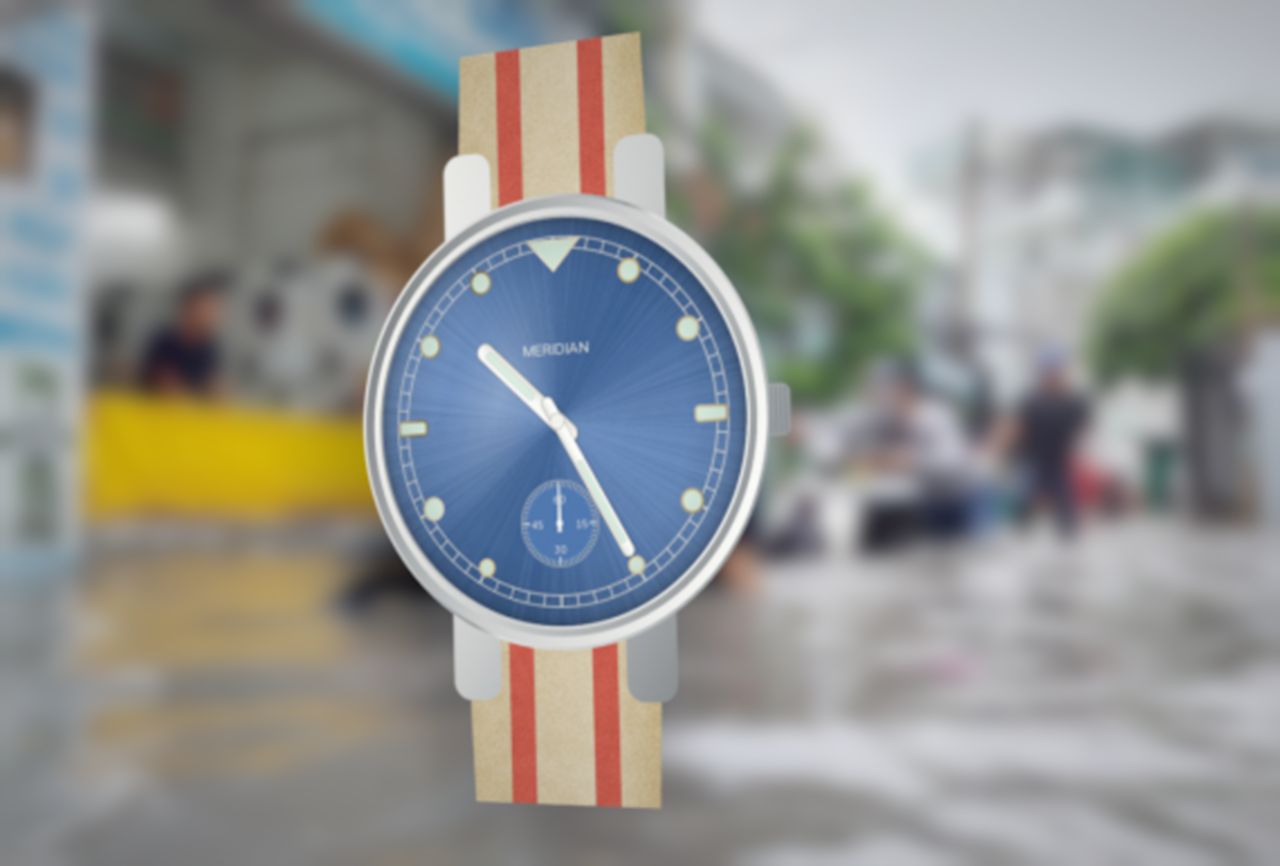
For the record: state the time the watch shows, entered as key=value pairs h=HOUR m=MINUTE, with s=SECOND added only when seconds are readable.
h=10 m=25
